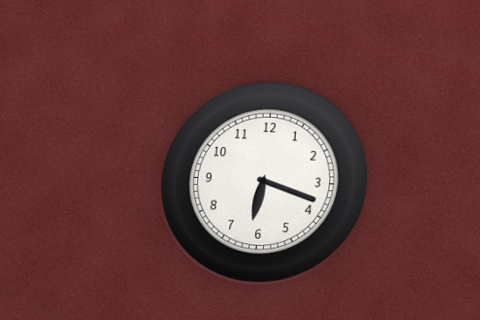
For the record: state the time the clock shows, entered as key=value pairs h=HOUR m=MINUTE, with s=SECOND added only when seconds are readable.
h=6 m=18
